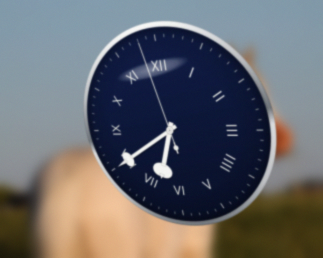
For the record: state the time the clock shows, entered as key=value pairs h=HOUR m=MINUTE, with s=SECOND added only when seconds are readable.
h=6 m=39 s=58
